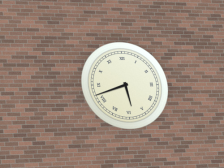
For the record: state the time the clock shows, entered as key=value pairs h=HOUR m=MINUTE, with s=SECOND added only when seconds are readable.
h=5 m=42
